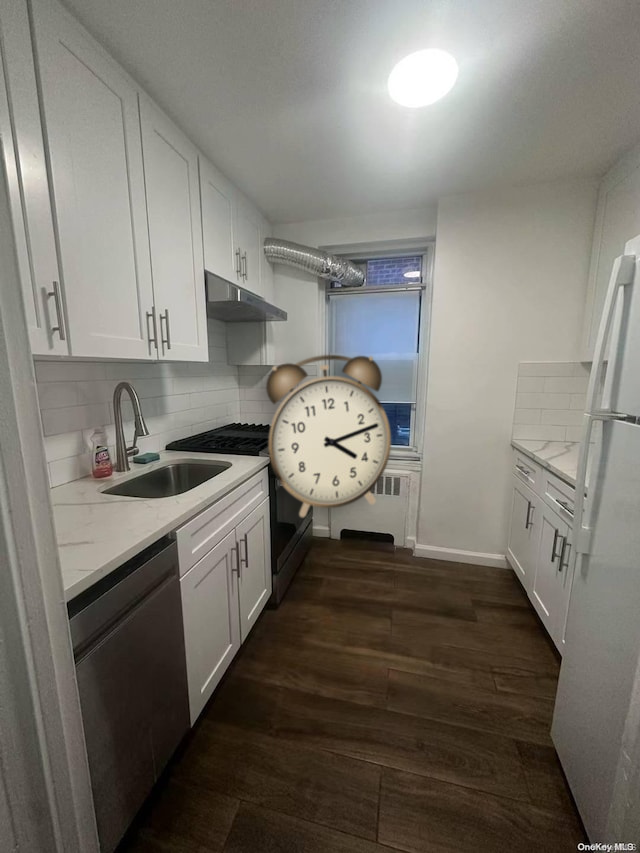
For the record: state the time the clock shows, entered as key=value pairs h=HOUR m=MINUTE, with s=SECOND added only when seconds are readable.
h=4 m=13
